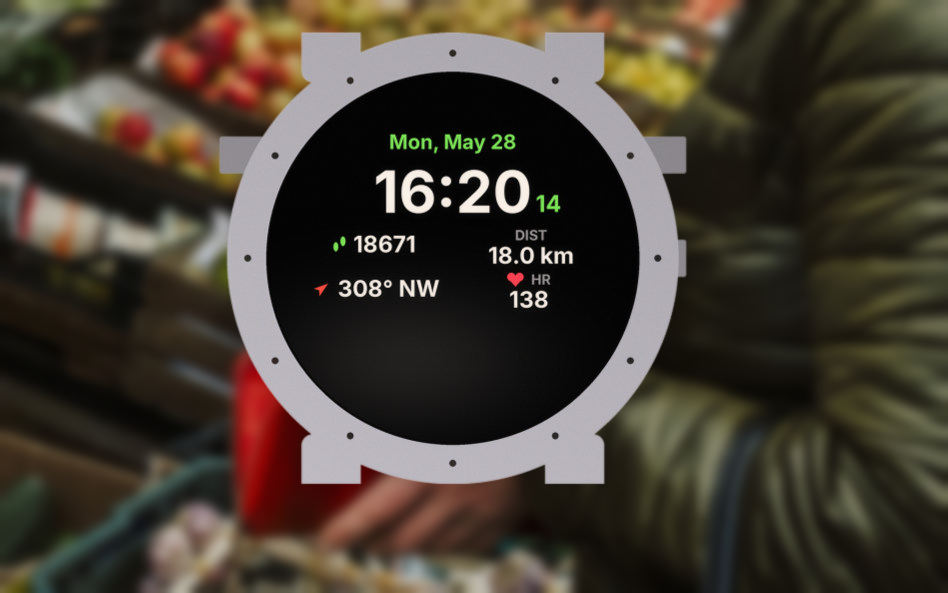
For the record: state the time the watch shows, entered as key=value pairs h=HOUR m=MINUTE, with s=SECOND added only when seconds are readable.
h=16 m=20 s=14
